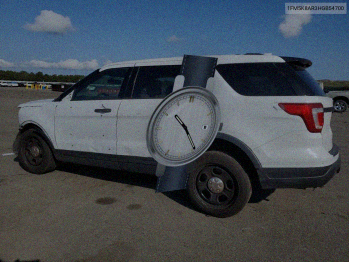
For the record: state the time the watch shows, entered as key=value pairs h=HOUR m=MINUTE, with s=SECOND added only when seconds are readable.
h=10 m=24
